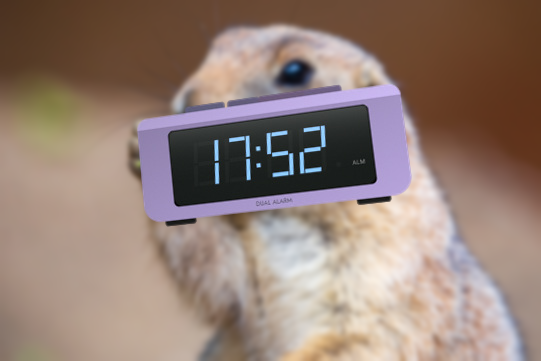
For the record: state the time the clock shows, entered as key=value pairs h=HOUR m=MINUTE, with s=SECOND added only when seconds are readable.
h=17 m=52
